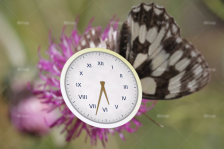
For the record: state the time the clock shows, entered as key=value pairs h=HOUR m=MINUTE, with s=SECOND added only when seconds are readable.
h=5 m=33
